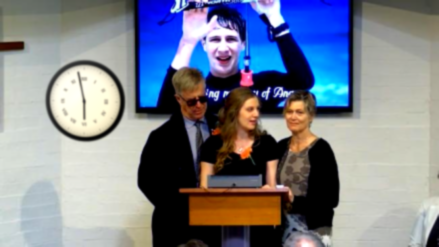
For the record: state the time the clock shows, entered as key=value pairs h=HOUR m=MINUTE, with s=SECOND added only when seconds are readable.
h=5 m=58
